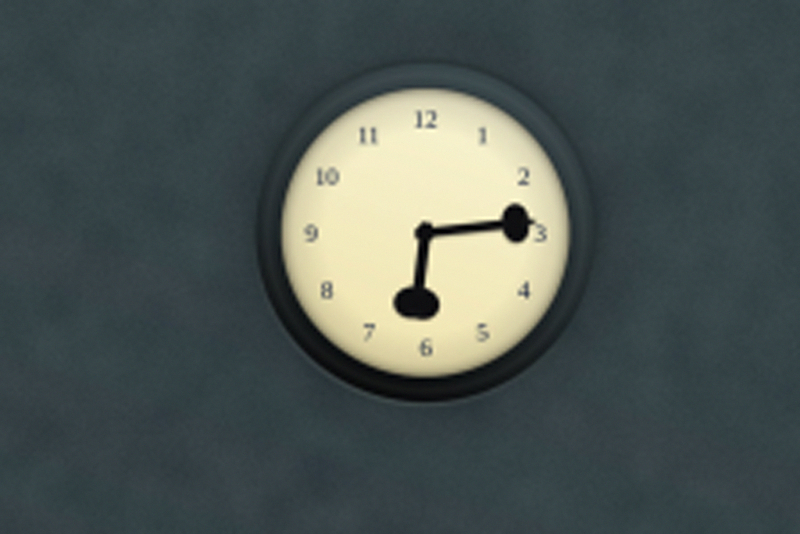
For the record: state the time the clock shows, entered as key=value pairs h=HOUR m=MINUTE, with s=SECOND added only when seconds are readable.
h=6 m=14
